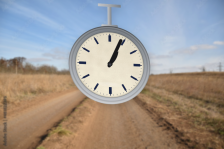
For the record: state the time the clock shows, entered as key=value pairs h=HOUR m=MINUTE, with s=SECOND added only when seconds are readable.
h=1 m=4
